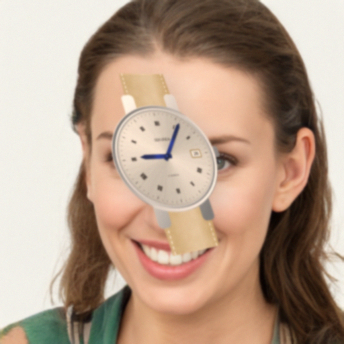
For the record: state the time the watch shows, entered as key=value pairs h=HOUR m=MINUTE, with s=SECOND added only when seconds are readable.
h=9 m=6
